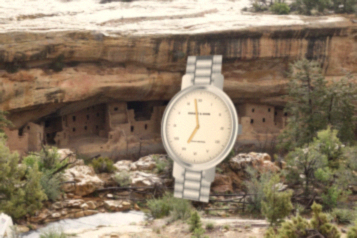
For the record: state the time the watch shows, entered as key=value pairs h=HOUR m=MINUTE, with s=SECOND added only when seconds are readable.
h=6 m=58
